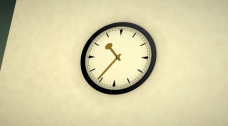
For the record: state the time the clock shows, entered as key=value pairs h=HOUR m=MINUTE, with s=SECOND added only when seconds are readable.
h=10 m=36
